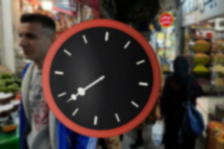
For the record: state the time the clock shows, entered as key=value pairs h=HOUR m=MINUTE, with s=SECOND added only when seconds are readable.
h=7 m=38
